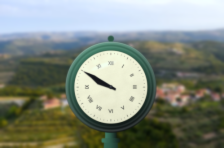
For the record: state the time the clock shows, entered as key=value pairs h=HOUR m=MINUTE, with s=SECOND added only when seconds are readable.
h=9 m=50
